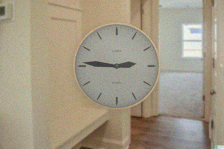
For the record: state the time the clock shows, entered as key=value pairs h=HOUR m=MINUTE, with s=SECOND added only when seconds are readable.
h=2 m=46
